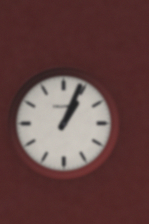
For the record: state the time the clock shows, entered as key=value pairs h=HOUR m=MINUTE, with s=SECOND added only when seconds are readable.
h=1 m=4
